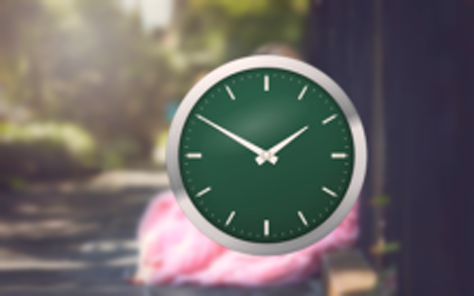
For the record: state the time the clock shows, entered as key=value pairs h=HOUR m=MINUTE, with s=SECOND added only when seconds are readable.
h=1 m=50
